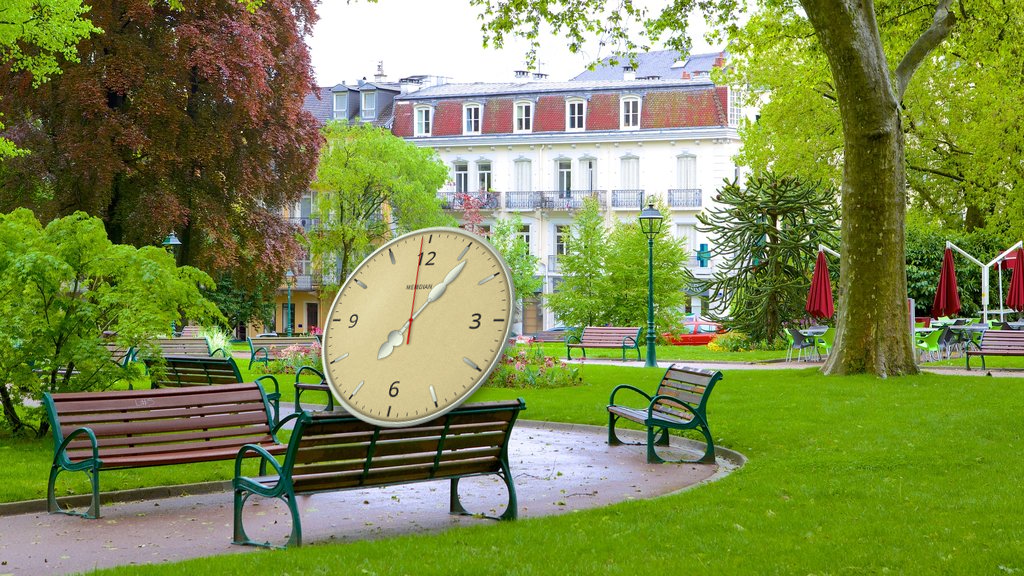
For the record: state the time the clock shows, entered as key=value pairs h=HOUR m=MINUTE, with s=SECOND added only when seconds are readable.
h=7 m=5 s=59
